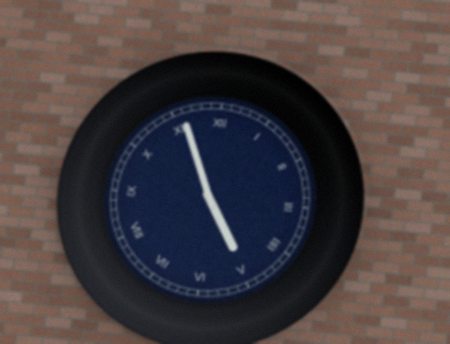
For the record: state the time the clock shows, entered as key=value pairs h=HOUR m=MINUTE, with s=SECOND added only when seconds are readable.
h=4 m=56
